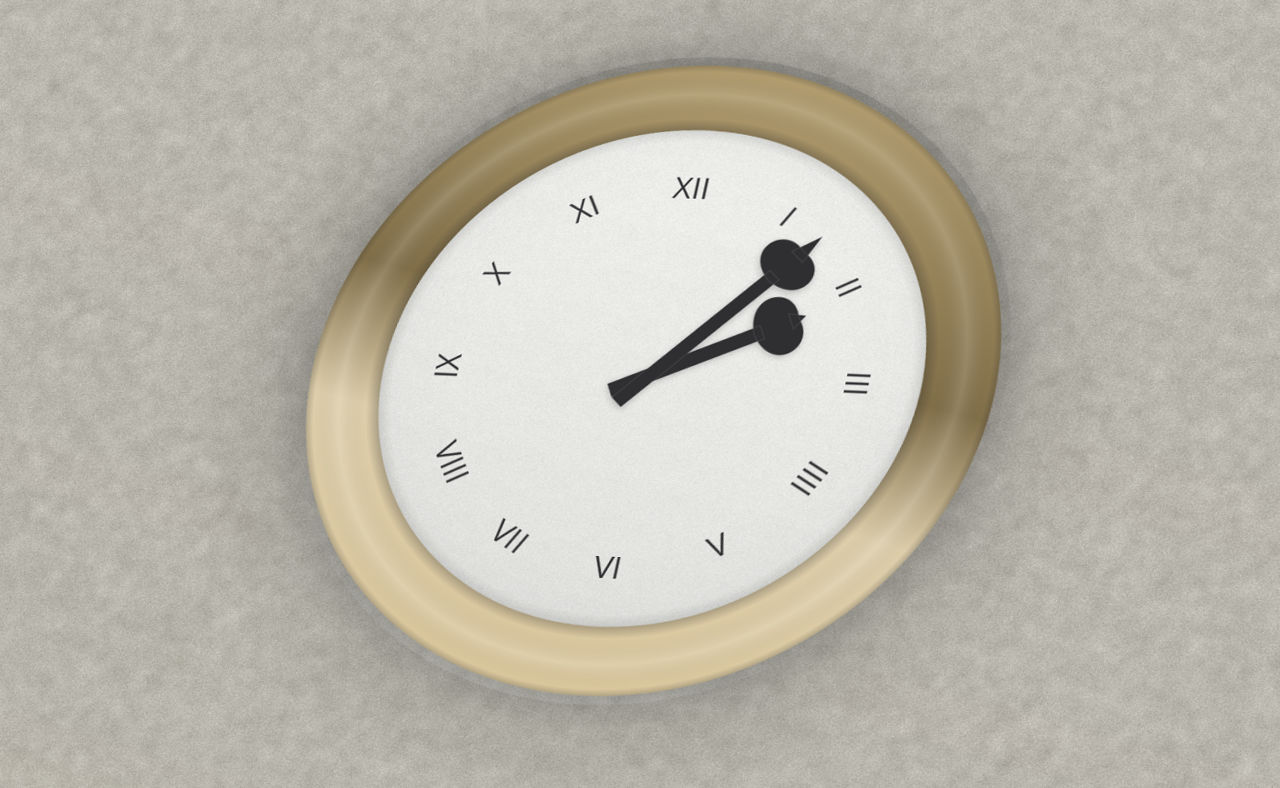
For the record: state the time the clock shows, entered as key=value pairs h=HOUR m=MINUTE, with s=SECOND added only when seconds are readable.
h=2 m=7
